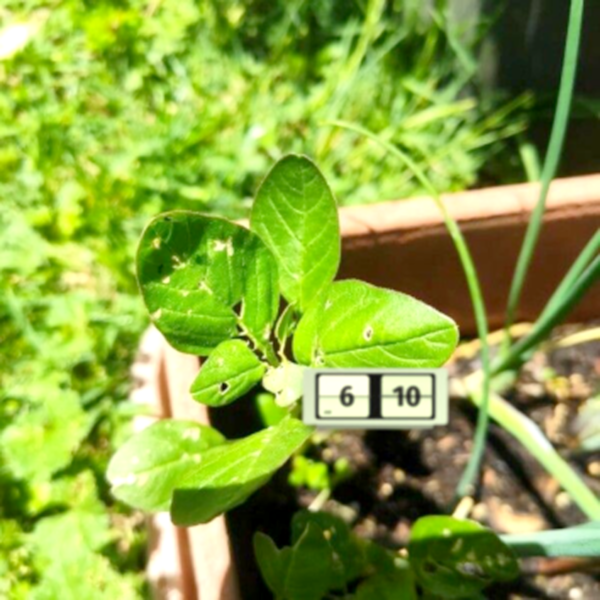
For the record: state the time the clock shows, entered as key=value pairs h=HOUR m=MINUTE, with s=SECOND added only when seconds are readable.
h=6 m=10
